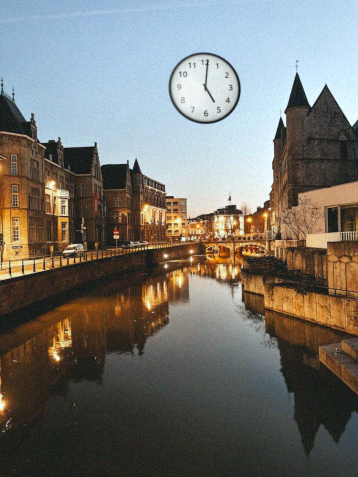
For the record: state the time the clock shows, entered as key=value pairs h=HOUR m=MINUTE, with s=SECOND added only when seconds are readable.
h=5 m=1
